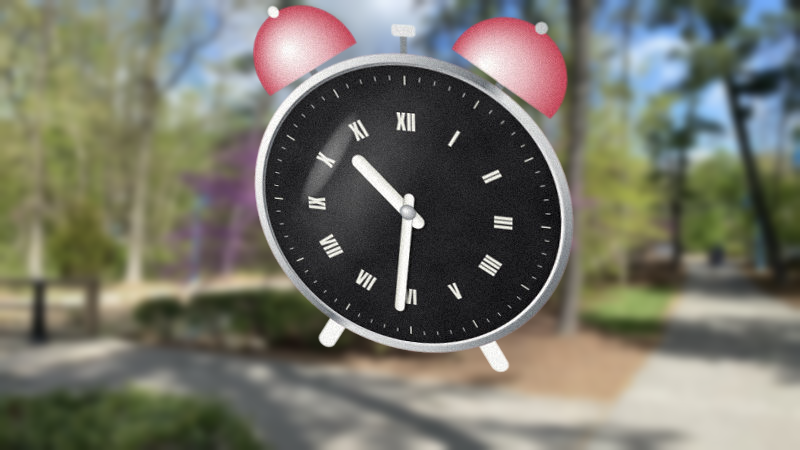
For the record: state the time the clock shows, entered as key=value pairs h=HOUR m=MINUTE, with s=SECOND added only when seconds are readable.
h=10 m=31
